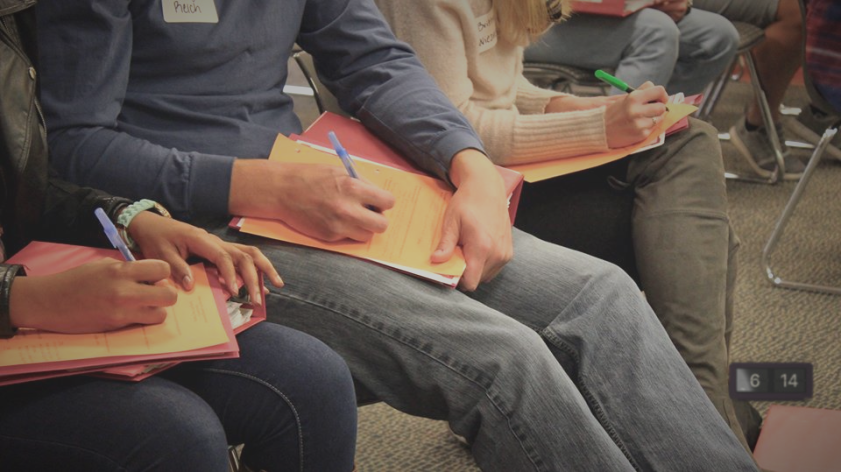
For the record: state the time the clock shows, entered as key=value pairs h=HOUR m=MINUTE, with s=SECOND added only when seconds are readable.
h=6 m=14
